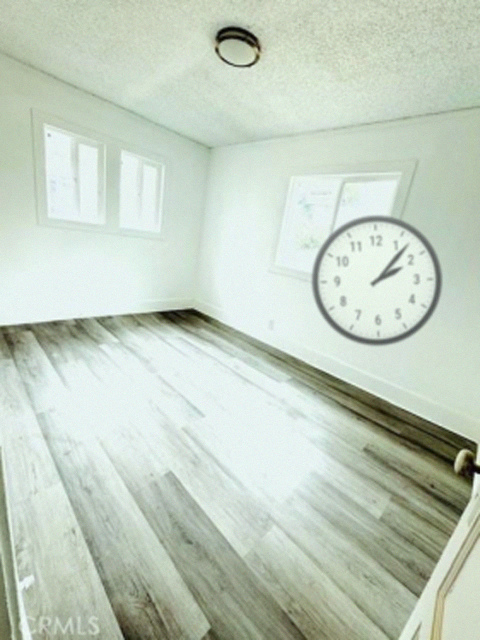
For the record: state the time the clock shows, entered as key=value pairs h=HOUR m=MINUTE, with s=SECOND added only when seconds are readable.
h=2 m=7
